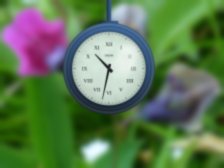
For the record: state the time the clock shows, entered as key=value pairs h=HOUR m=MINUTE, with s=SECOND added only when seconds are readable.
h=10 m=32
